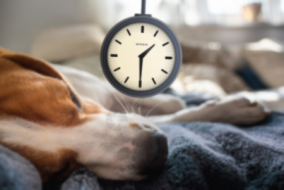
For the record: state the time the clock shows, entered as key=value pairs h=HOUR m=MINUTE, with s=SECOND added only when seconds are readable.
h=1 m=30
